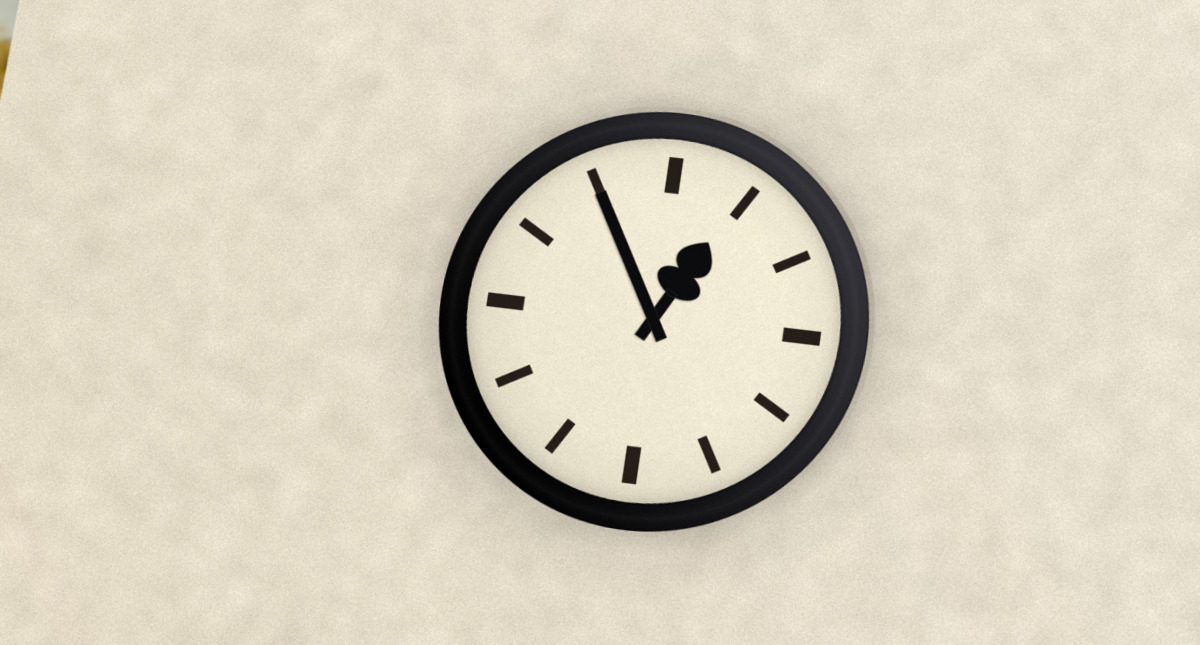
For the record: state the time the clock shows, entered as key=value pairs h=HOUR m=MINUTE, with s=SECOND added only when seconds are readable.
h=12 m=55
